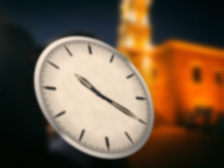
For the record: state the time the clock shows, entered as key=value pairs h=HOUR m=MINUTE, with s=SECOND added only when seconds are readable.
h=10 m=20
